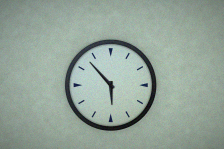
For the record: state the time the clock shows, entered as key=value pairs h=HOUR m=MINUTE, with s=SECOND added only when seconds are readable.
h=5 m=53
